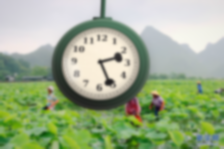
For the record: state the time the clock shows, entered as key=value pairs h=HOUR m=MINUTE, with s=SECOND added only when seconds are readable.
h=2 m=26
